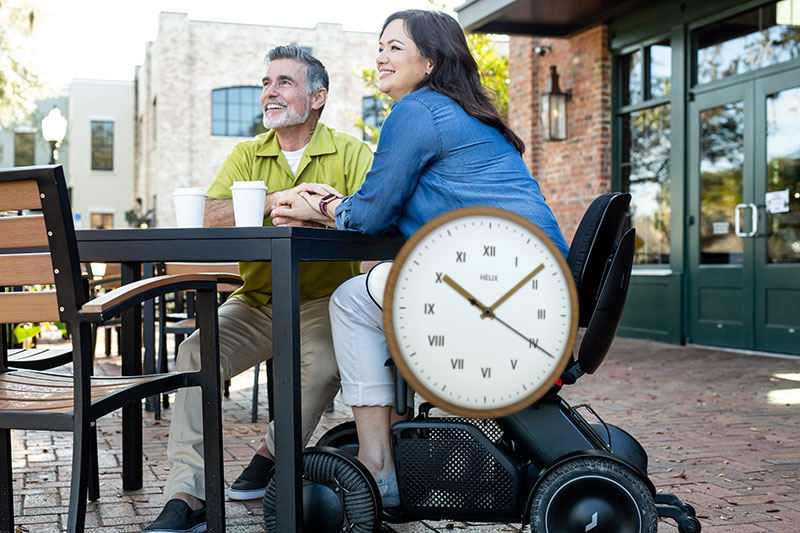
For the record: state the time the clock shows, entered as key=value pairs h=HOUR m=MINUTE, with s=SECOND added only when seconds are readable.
h=10 m=8 s=20
